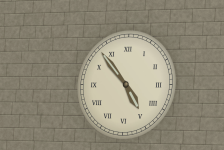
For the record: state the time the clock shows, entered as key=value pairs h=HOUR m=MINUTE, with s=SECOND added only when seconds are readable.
h=4 m=53
